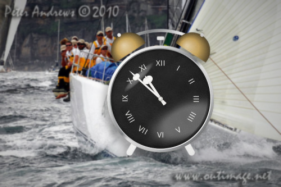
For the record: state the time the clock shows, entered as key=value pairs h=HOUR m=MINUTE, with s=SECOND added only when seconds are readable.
h=10 m=52
